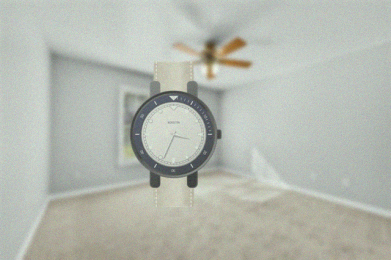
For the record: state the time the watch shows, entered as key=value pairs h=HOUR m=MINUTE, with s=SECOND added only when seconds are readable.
h=3 m=34
